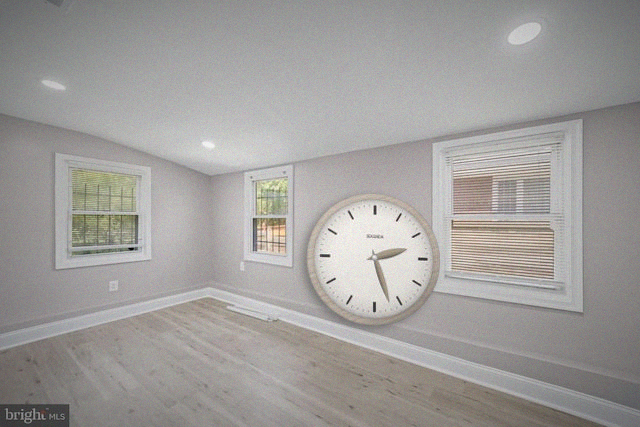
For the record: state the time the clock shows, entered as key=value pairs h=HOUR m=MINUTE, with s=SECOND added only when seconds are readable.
h=2 m=27
